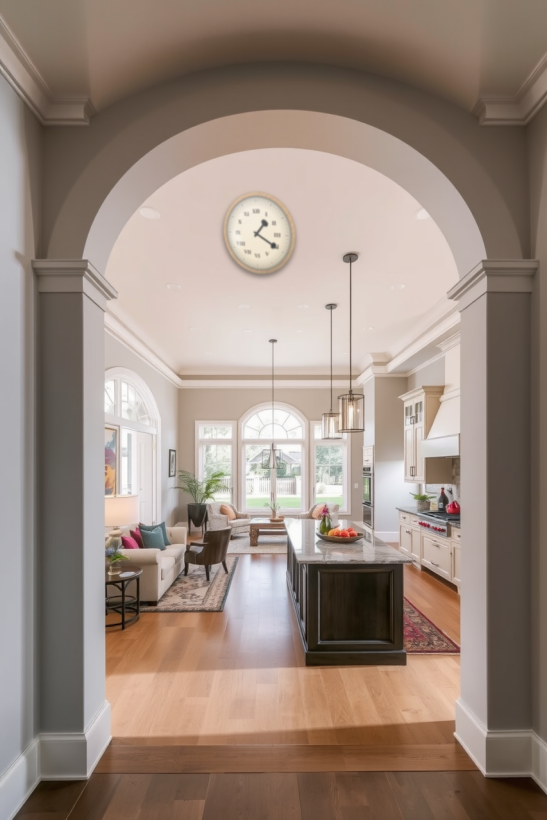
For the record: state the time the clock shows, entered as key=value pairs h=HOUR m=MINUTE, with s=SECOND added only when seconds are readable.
h=1 m=20
